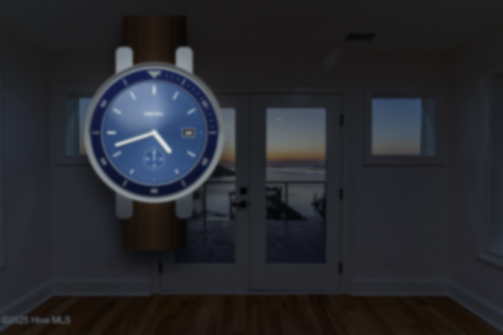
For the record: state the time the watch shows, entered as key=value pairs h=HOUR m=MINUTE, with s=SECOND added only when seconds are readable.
h=4 m=42
